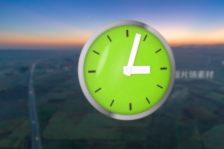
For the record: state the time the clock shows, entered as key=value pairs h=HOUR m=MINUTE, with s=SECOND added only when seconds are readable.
h=3 m=3
